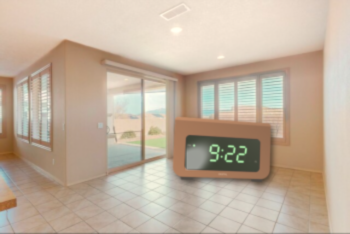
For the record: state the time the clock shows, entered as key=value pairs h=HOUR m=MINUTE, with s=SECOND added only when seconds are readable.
h=9 m=22
